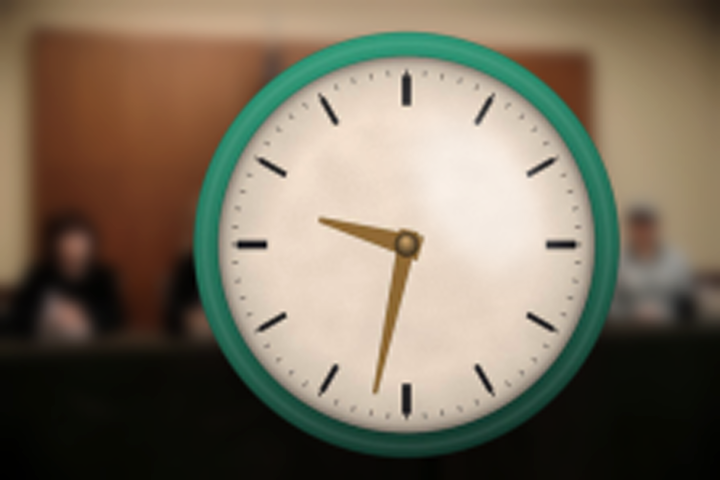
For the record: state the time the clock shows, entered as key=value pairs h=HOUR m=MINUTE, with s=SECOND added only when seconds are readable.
h=9 m=32
